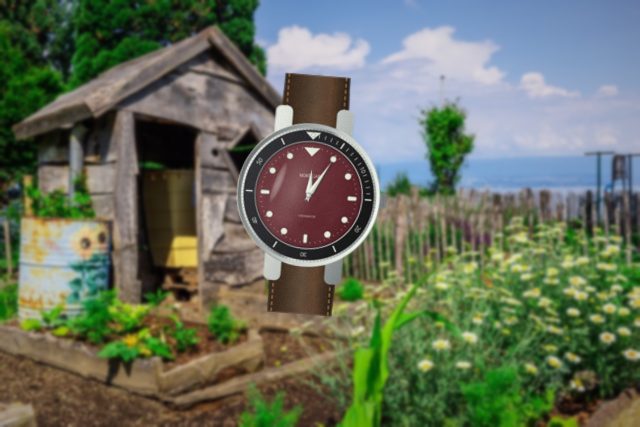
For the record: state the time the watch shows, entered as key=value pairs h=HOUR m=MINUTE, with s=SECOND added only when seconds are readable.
h=12 m=5
